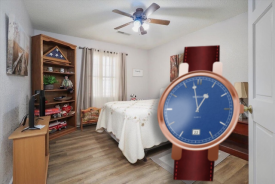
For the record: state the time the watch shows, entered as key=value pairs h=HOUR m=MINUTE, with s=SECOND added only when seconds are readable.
h=12 m=58
